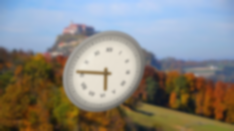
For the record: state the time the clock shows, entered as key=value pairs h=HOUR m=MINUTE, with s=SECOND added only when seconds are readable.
h=5 m=46
